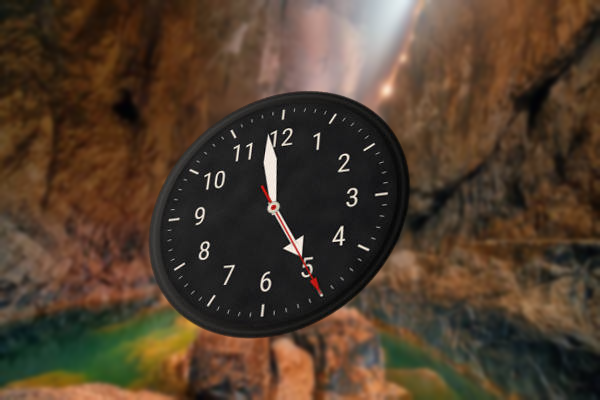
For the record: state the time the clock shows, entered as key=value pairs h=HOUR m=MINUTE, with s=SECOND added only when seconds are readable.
h=4 m=58 s=25
